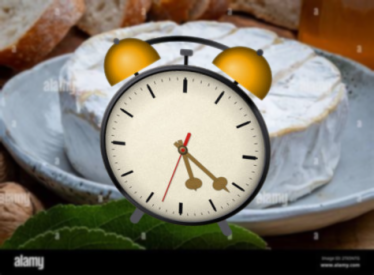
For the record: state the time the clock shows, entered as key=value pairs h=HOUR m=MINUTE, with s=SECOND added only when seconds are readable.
h=5 m=21 s=33
